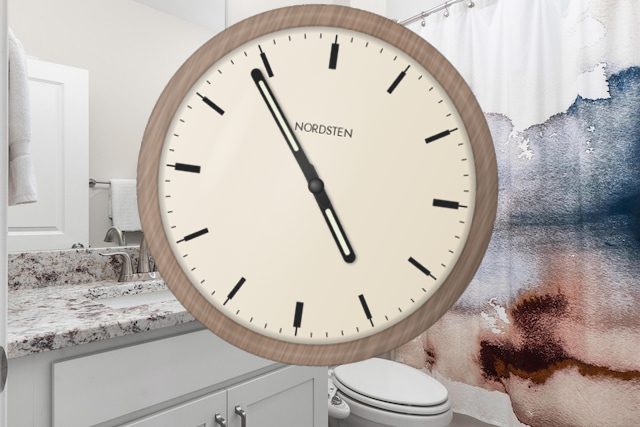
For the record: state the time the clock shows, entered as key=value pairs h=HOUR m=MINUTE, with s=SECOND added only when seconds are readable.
h=4 m=54
